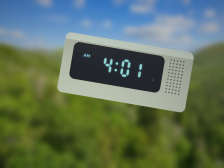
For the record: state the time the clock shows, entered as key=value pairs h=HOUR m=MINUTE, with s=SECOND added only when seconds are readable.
h=4 m=1
